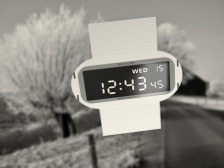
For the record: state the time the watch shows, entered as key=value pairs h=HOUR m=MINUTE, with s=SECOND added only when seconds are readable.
h=12 m=43 s=45
